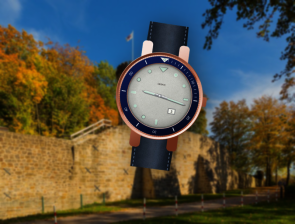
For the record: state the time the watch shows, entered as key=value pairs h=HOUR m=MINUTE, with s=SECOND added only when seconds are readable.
h=9 m=17
